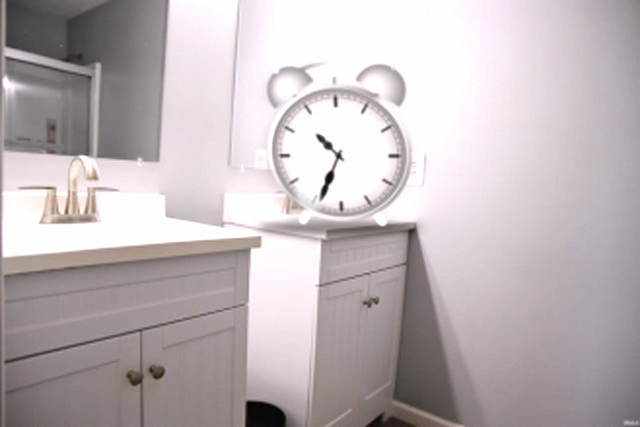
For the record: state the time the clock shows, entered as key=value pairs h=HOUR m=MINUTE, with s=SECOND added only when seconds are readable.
h=10 m=34
